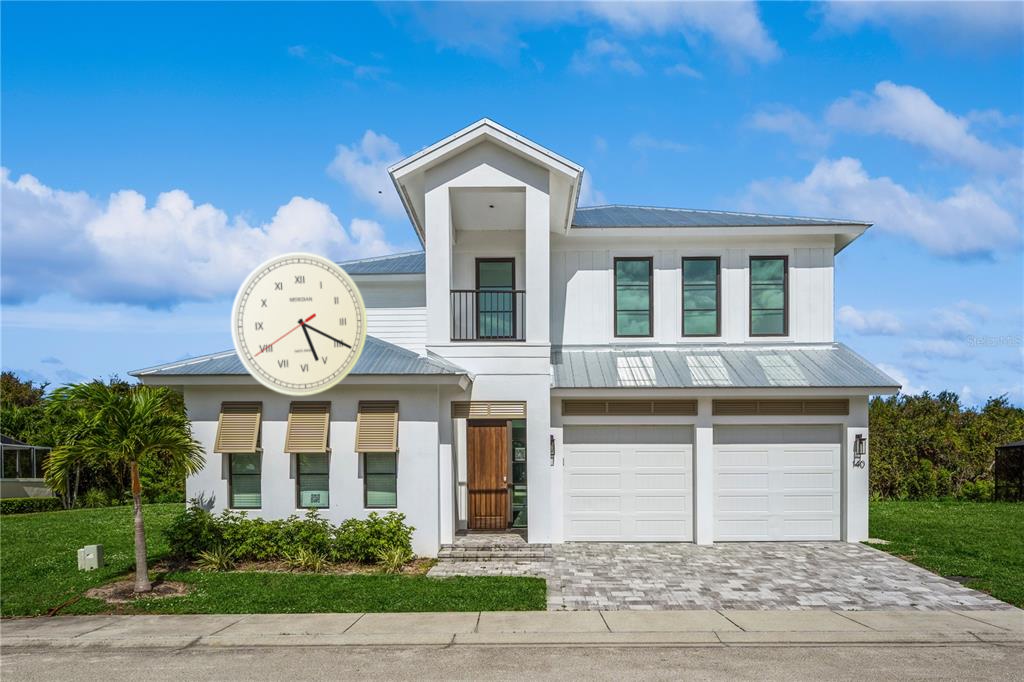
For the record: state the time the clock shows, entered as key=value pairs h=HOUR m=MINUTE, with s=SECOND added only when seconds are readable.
h=5 m=19 s=40
